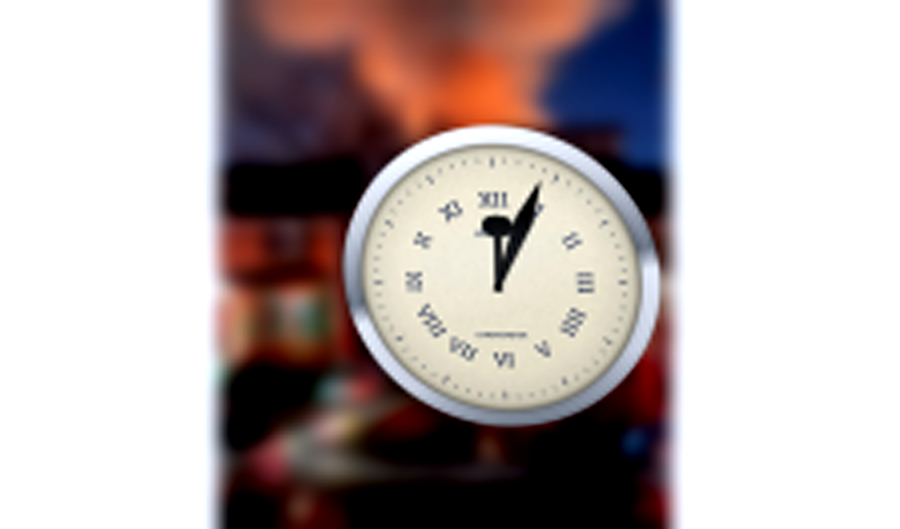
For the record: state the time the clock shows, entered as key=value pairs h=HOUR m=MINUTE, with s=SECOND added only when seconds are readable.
h=12 m=4
